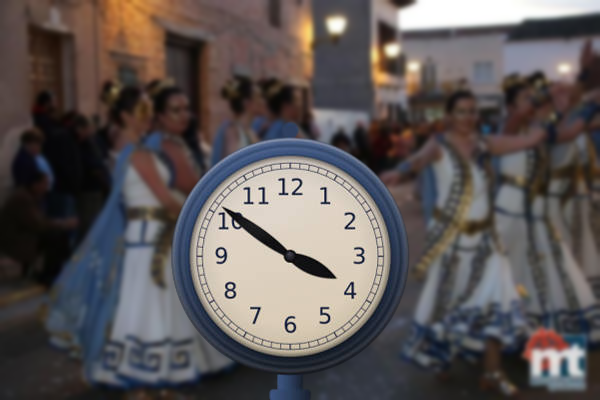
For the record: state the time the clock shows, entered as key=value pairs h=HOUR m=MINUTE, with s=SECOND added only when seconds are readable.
h=3 m=51
